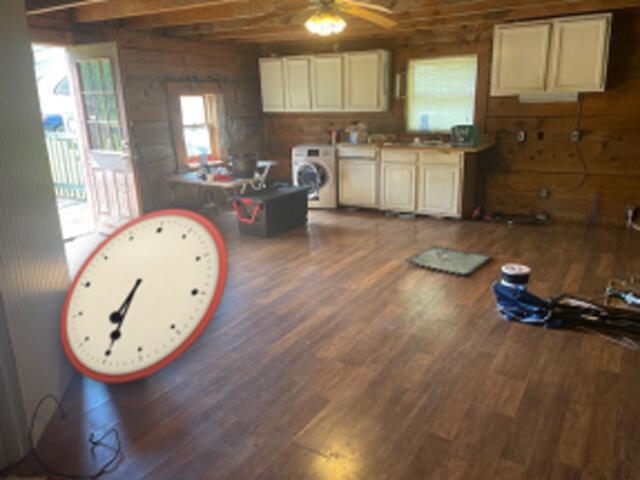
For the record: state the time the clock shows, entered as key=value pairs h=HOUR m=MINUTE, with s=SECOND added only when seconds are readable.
h=6 m=30
